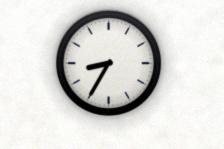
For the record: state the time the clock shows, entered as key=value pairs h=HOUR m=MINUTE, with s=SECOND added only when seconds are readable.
h=8 m=35
